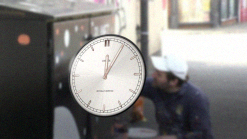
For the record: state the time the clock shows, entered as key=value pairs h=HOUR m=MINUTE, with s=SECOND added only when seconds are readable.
h=12 m=5
